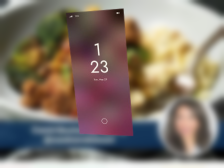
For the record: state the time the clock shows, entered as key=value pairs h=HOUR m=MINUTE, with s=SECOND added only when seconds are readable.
h=1 m=23
